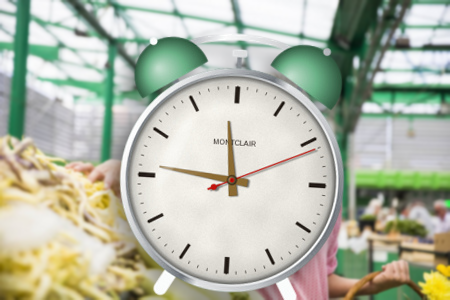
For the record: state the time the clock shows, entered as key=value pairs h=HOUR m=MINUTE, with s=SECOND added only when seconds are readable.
h=11 m=46 s=11
